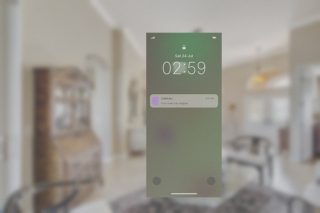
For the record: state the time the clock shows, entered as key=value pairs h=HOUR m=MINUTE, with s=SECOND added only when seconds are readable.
h=2 m=59
